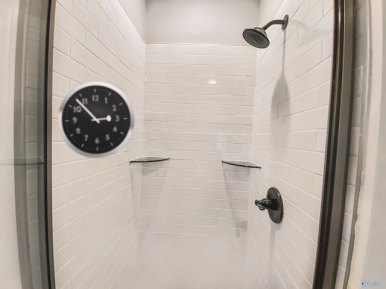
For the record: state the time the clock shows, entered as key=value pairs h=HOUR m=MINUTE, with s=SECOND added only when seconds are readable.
h=2 m=53
